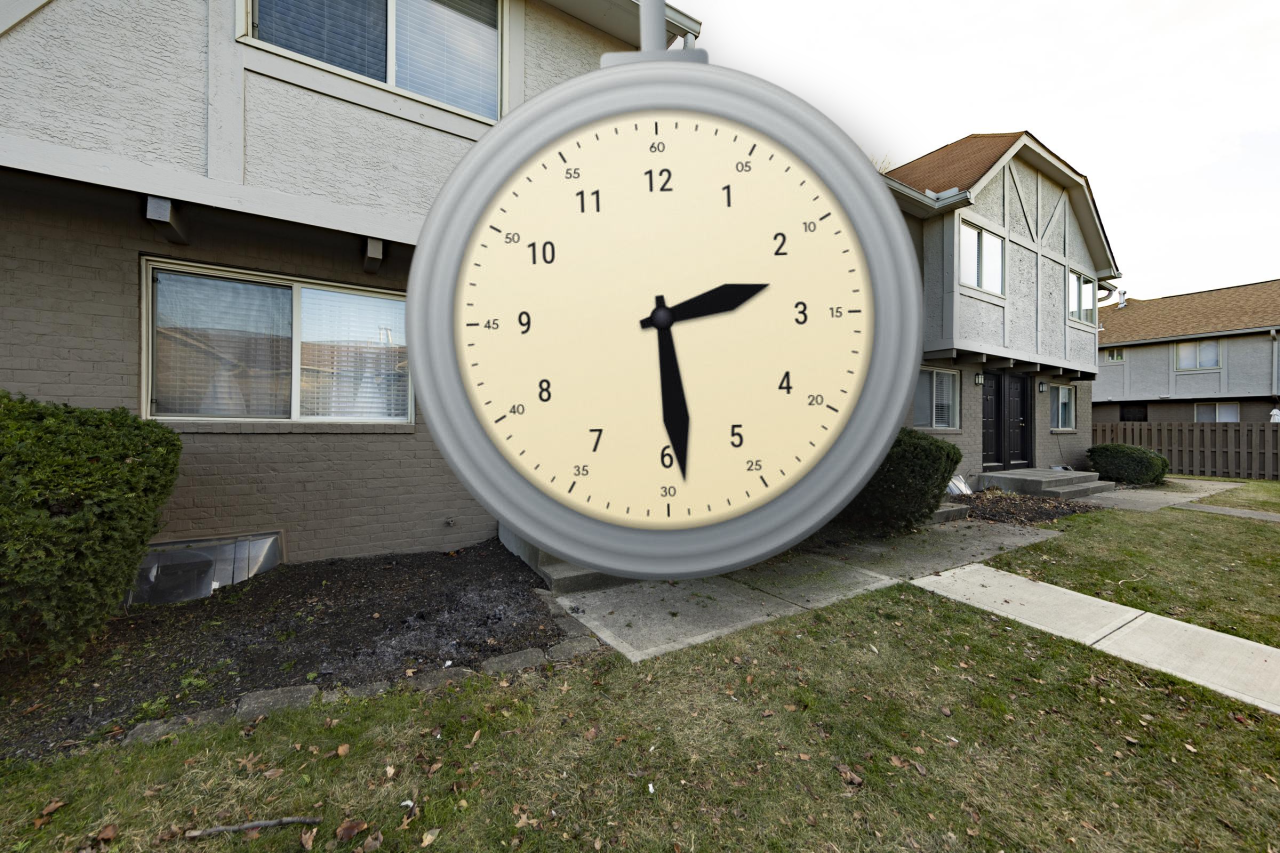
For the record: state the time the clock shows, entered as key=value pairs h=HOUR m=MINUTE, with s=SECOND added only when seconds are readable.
h=2 m=29
